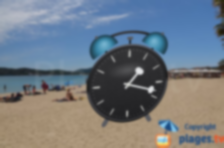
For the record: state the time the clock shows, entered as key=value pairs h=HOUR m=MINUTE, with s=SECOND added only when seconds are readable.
h=1 m=18
